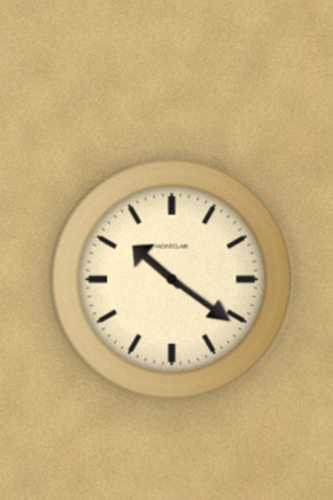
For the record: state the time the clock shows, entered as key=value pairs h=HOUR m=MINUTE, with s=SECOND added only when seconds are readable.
h=10 m=21
